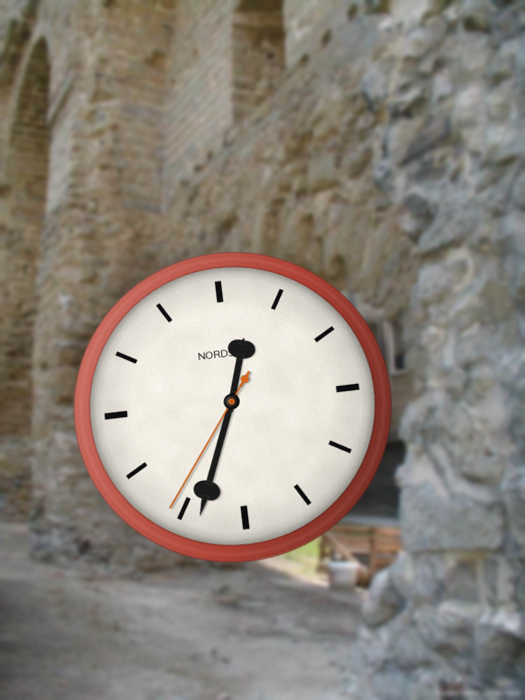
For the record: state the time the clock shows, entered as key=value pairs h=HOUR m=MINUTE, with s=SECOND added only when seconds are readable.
h=12 m=33 s=36
